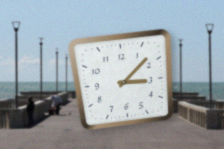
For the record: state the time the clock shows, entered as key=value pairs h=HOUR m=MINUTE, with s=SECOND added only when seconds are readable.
h=3 m=8
